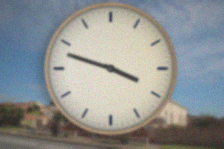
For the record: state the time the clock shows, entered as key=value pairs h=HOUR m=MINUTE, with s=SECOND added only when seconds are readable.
h=3 m=48
